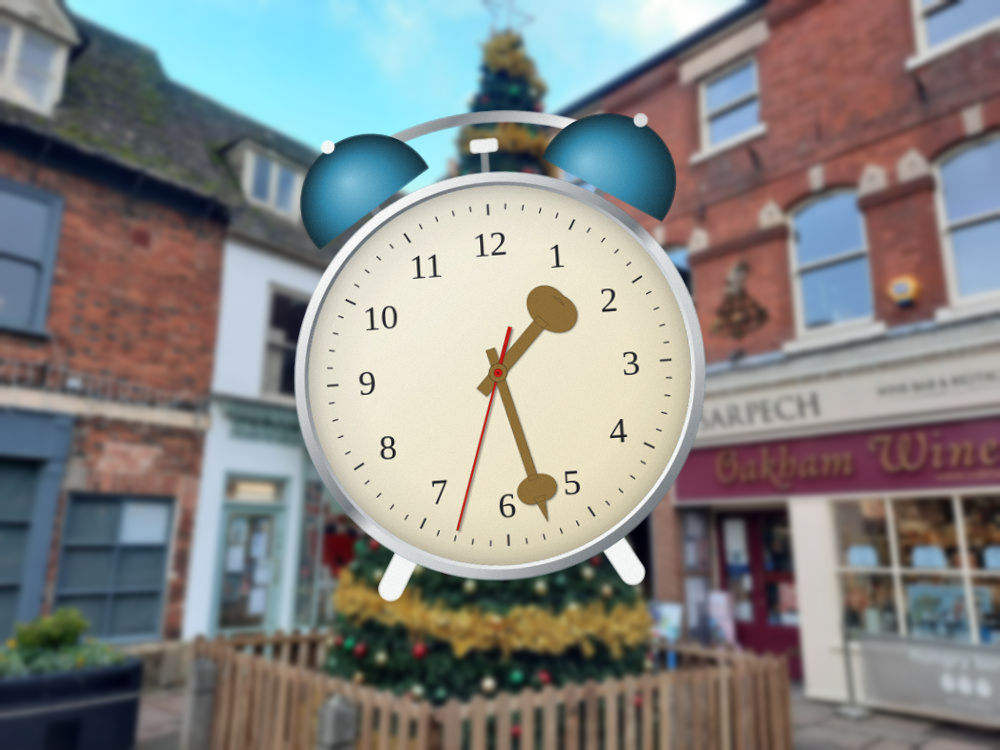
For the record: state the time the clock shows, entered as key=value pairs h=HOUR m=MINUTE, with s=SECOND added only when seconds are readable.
h=1 m=27 s=33
